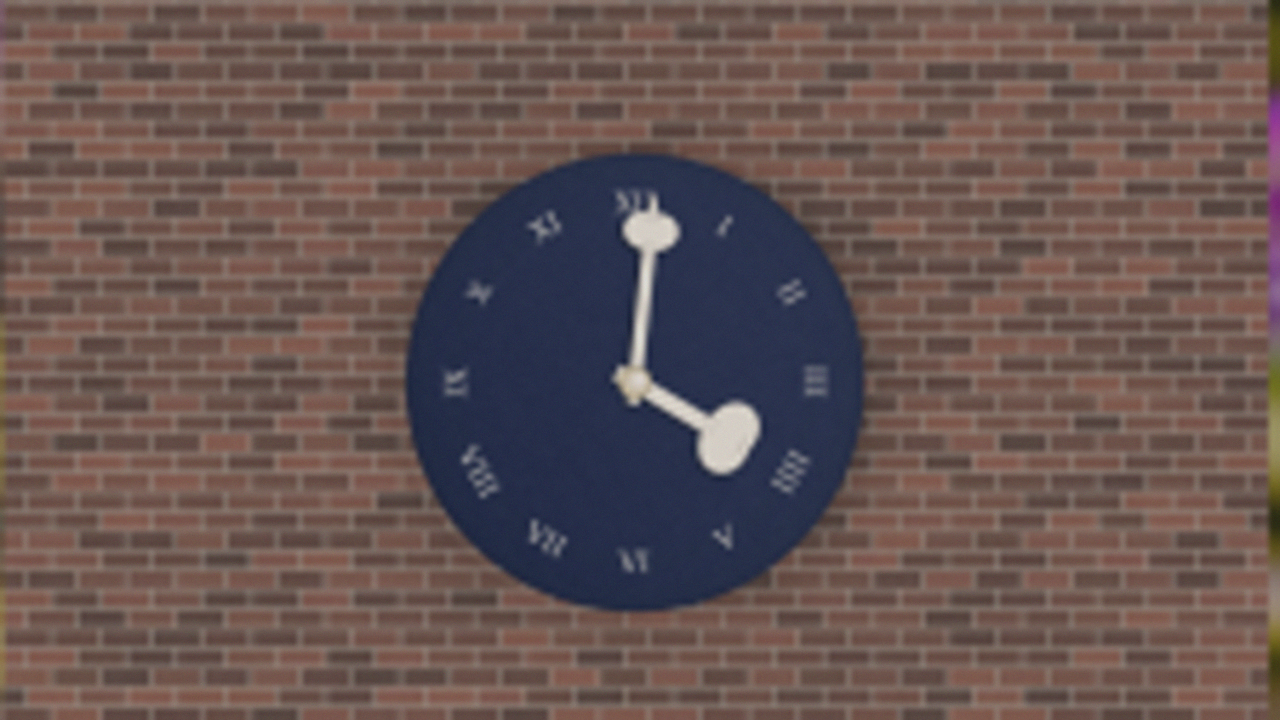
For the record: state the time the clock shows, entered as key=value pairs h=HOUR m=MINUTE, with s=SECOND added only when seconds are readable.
h=4 m=1
